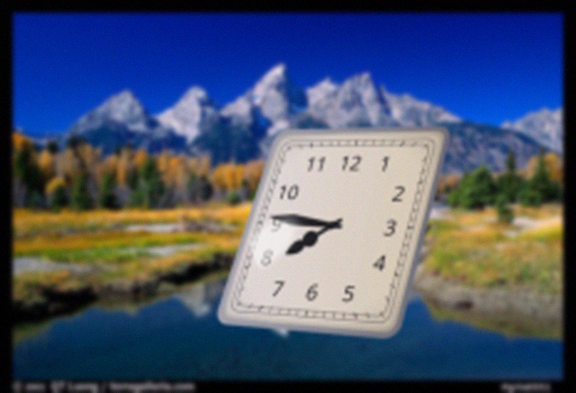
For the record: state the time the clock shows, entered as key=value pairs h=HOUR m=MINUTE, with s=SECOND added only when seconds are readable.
h=7 m=46
